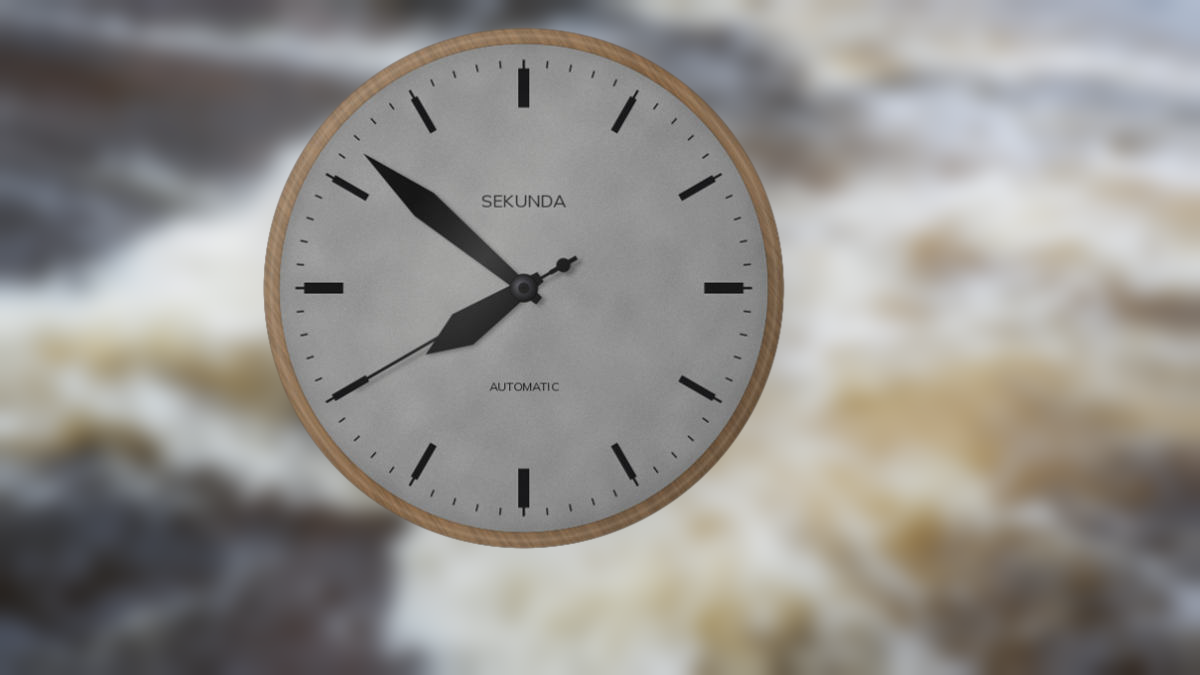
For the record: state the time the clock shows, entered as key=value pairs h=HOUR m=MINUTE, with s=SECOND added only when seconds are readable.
h=7 m=51 s=40
